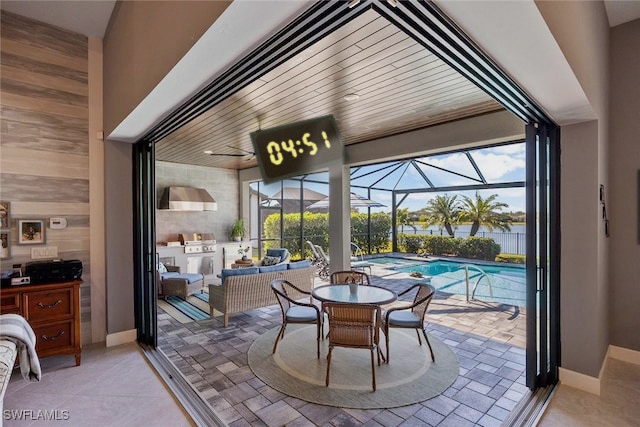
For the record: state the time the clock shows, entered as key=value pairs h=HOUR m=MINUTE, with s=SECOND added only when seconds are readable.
h=4 m=51
